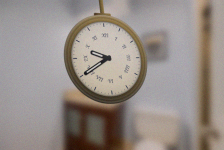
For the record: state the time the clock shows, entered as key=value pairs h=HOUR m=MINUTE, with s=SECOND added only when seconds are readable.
h=9 m=40
